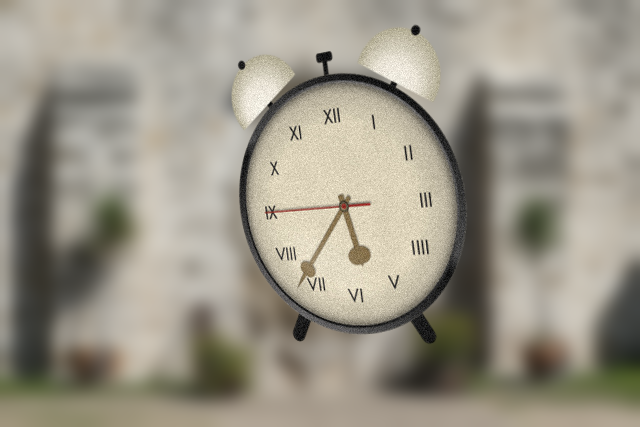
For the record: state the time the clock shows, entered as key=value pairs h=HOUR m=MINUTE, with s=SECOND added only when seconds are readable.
h=5 m=36 s=45
